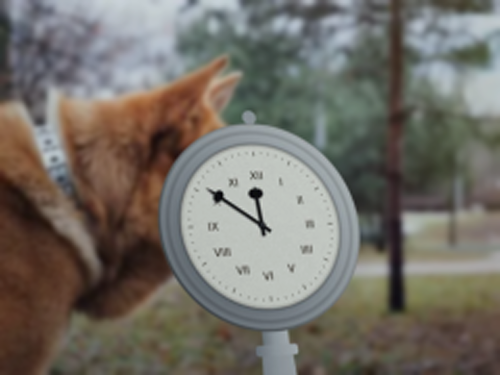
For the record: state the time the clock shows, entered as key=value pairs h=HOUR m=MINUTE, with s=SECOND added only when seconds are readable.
h=11 m=51
